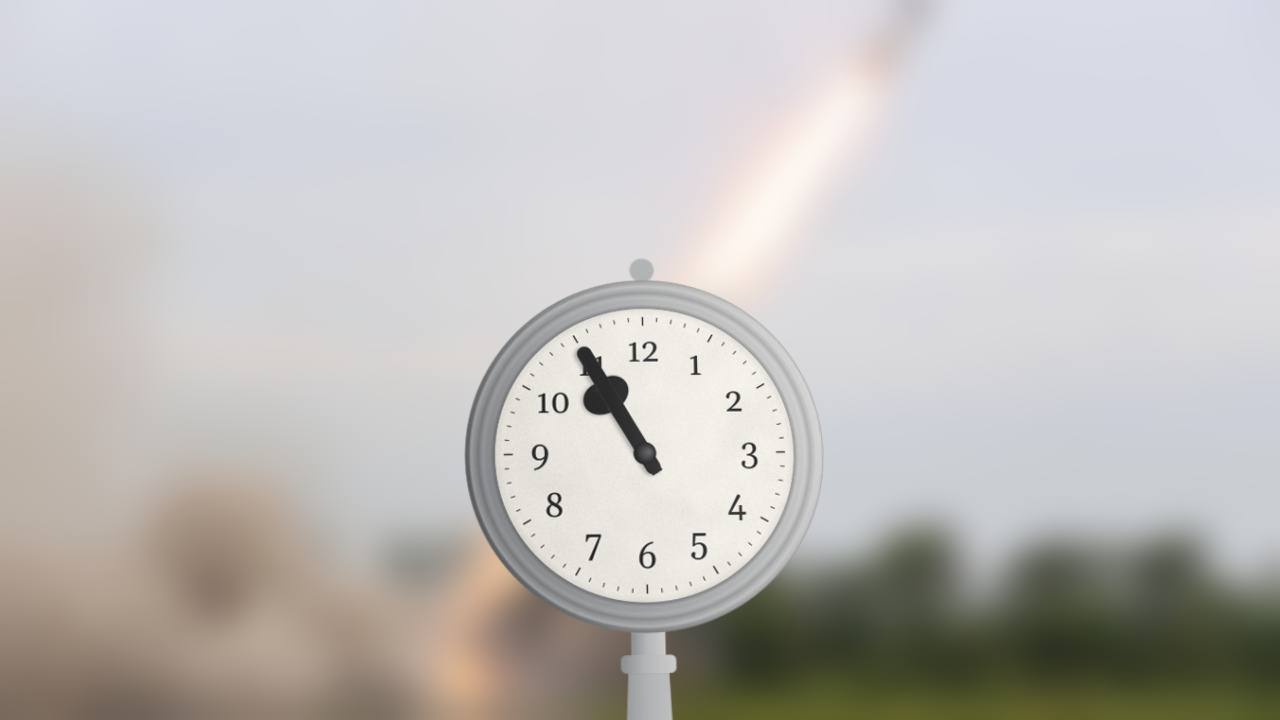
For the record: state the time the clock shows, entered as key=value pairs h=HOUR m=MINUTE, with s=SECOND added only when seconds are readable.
h=10 m=55
